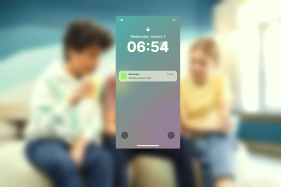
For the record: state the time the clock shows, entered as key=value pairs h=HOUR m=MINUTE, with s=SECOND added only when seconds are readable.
h=6 m=54
